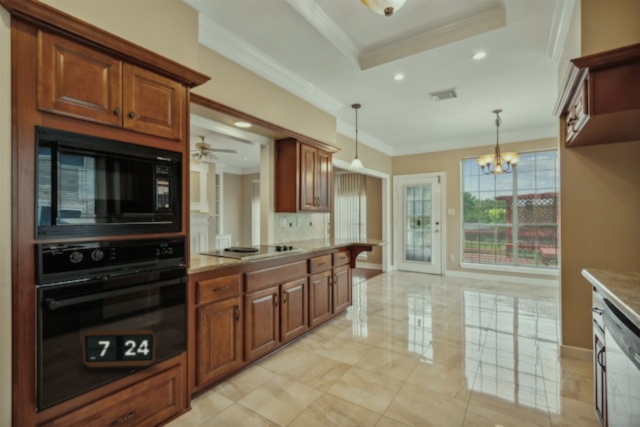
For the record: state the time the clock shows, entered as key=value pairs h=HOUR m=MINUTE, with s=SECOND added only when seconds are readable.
h=7 m=24
